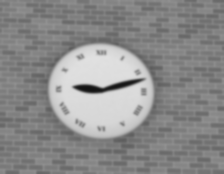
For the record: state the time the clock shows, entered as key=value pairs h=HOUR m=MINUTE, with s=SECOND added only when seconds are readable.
h=9 m=12
